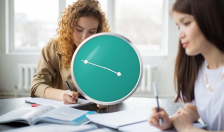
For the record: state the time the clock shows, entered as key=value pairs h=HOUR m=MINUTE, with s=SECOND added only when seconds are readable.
h=3 m=48
